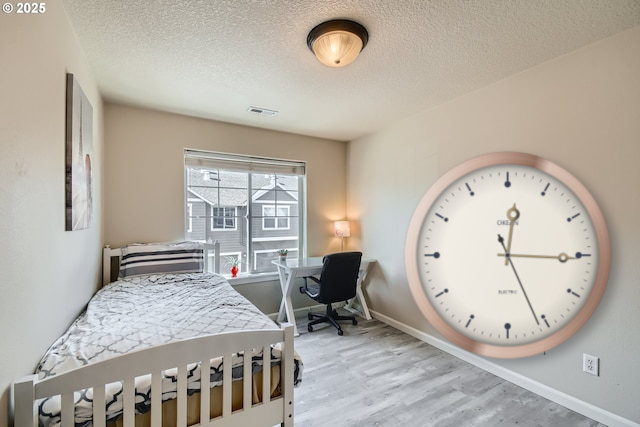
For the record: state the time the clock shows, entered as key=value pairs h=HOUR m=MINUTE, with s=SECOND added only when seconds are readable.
h=12 m=15 s=26
